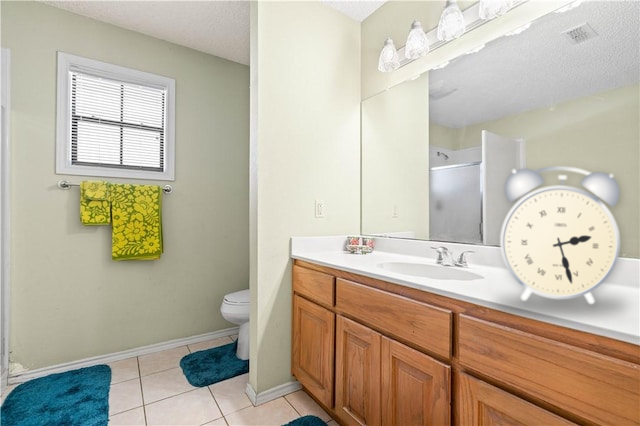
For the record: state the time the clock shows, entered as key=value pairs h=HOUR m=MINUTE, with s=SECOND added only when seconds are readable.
h=2 m=27
